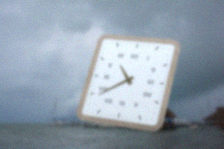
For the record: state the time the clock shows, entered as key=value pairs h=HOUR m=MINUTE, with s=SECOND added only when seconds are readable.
h=10 m=39
